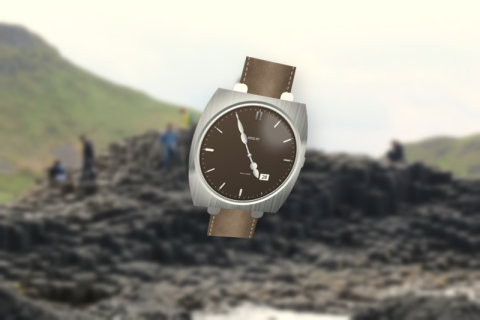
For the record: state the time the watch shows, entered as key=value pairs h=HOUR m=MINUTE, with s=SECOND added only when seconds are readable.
h=4 m=55
